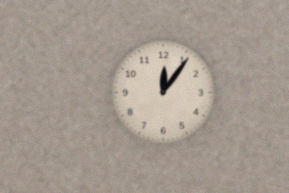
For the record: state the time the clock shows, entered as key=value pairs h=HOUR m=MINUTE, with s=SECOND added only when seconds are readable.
h=12 m=6
